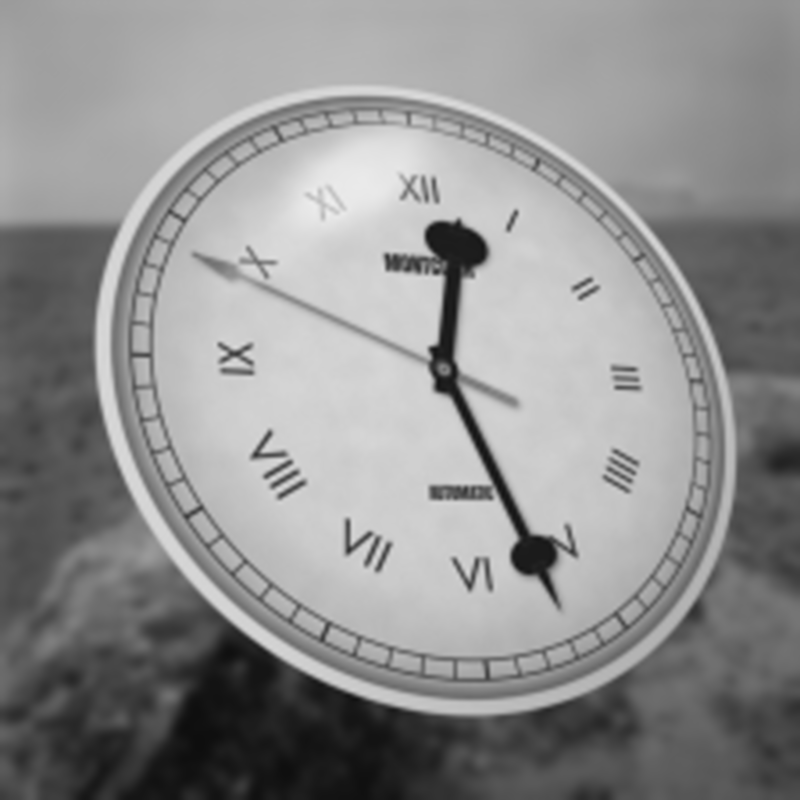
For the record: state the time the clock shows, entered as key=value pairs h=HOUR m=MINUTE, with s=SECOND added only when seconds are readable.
h=12 m=26 s=49
